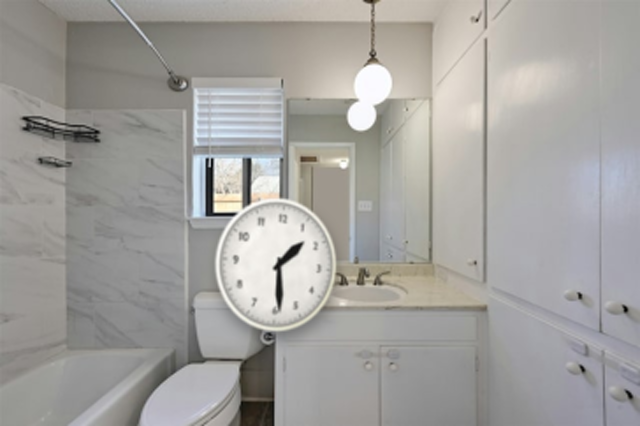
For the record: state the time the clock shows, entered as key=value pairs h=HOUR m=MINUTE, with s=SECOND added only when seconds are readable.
h=1 m=29
